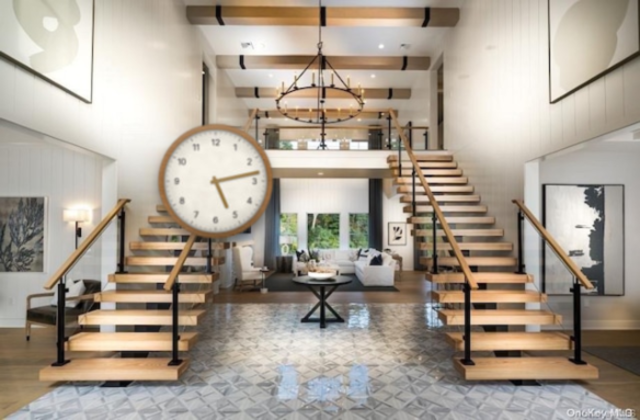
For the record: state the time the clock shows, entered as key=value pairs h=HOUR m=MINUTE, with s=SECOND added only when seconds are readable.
h=5 m=13
